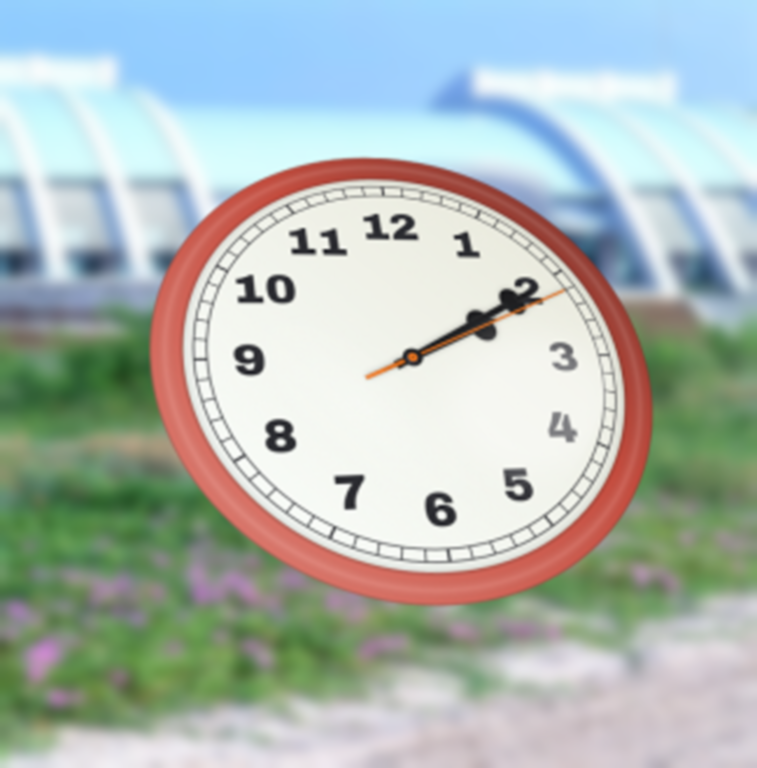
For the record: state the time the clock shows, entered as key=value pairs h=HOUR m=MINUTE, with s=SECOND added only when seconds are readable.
h=2 m=10 s=11
